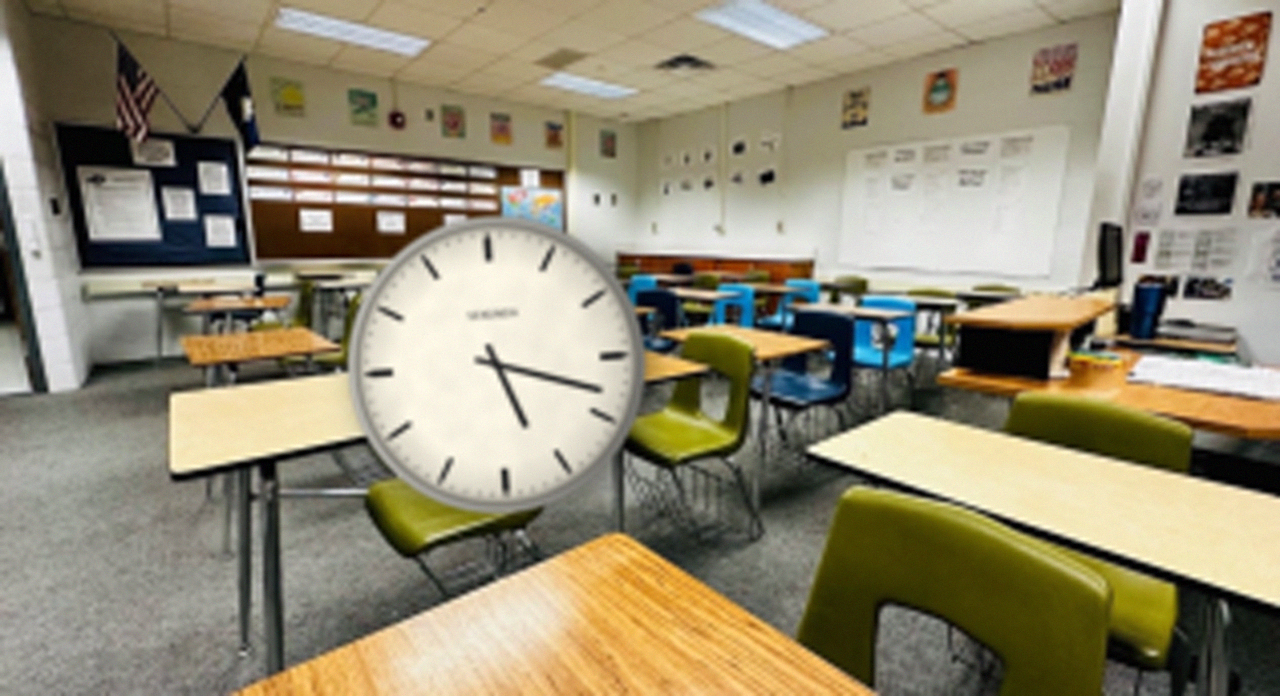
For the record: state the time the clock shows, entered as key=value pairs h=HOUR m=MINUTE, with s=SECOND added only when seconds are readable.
h=5 m=18
